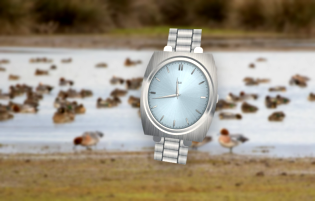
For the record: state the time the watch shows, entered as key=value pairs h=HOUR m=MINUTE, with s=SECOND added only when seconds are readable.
h=11 m=43
